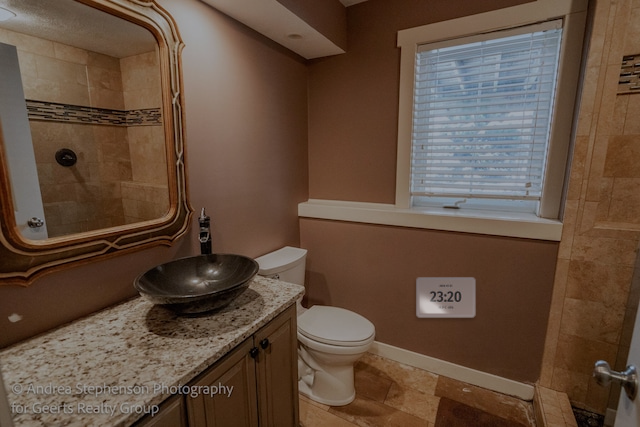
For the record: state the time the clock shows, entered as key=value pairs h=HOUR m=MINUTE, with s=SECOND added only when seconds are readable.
h=23 m=20
